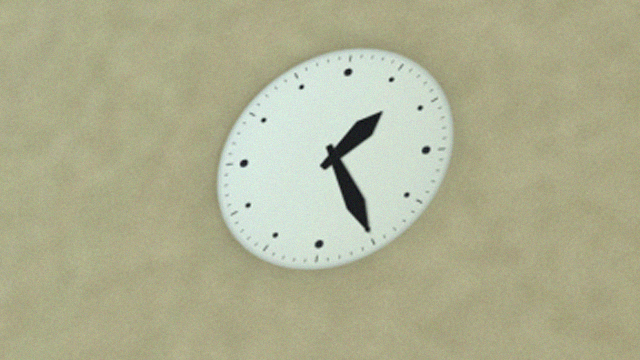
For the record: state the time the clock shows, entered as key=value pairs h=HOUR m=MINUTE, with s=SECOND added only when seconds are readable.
h=1 m=25
